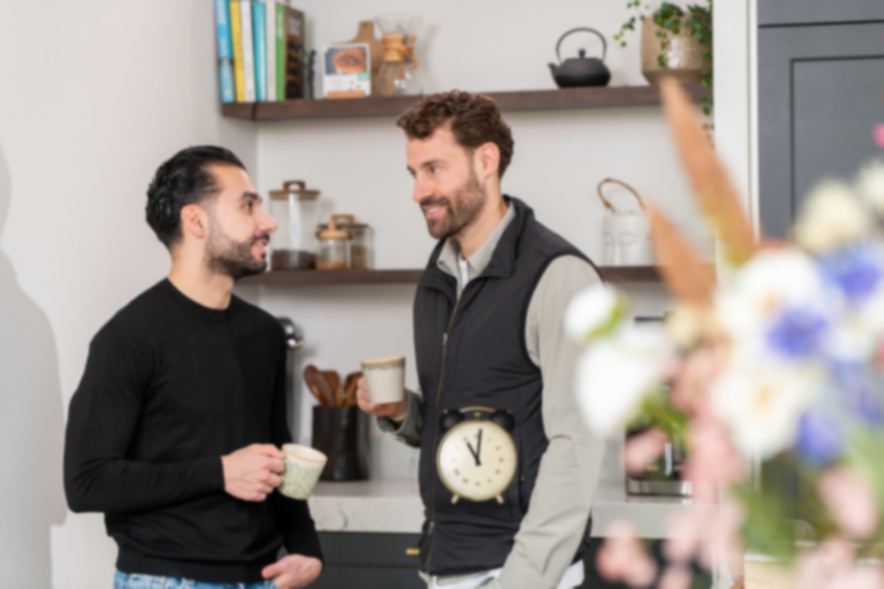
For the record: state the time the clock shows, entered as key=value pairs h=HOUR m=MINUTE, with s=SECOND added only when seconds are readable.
h=11 m=1
